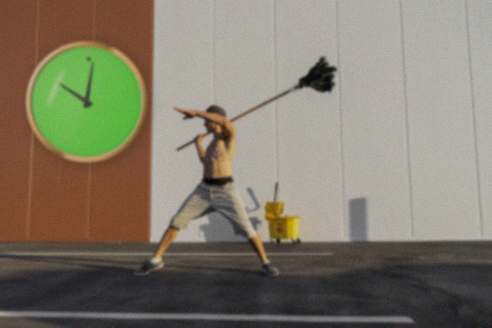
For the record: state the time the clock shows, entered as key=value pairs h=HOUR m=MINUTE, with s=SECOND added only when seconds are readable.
h=10 m=1
